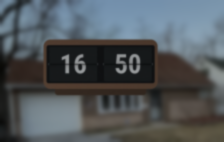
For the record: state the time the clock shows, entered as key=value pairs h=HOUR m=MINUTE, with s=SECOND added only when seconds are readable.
h=16 m=50
